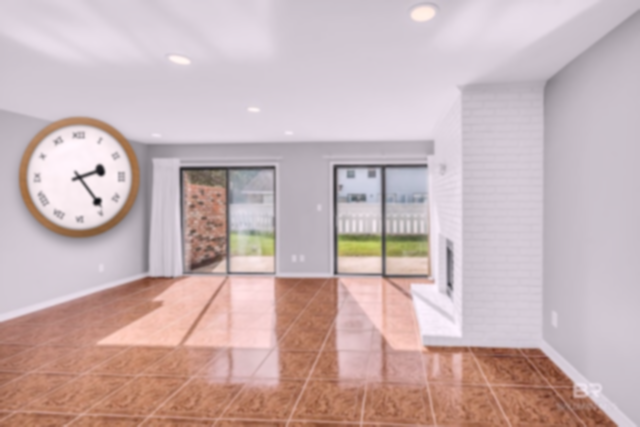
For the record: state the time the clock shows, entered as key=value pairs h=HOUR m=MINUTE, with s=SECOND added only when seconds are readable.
h=2 m=24
